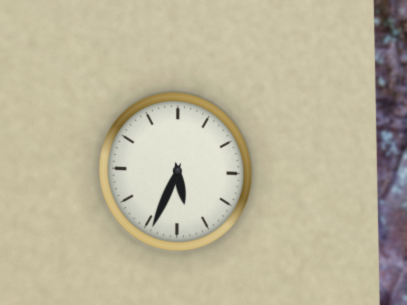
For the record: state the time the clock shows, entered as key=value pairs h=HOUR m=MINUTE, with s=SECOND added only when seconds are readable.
h=5 m=34
